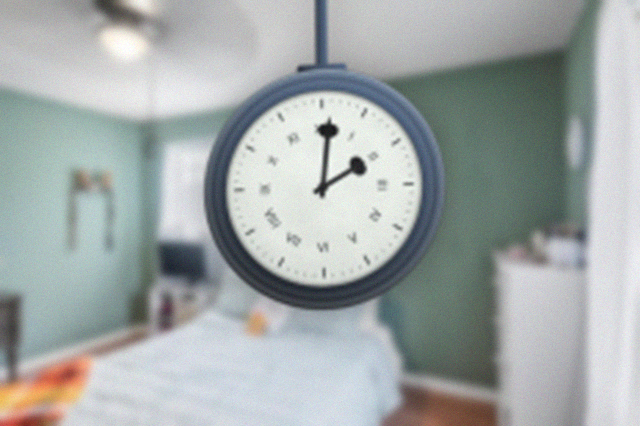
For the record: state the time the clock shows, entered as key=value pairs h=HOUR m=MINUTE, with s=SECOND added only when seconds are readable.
h=2 m=1
